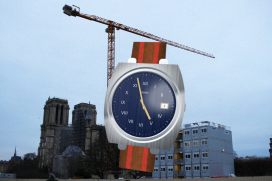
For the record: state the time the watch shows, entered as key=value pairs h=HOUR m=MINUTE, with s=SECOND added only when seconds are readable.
h=4 m=57
